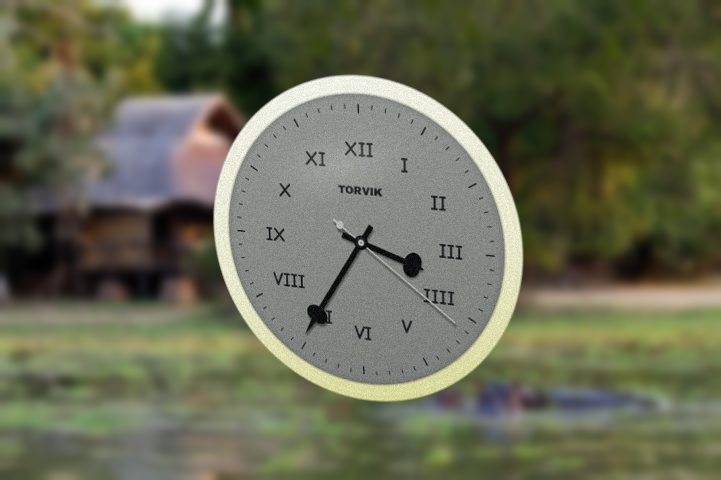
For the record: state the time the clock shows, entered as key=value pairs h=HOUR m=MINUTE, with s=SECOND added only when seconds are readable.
h=3 m=35 s=21
